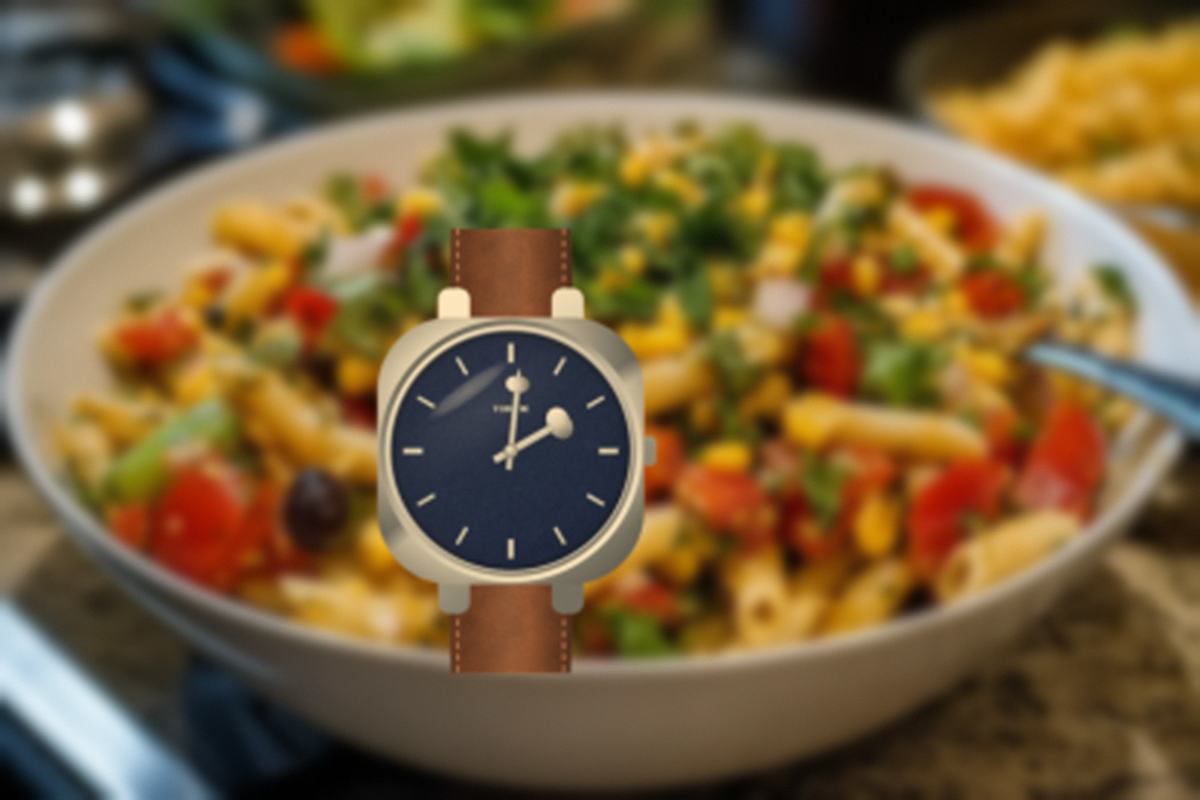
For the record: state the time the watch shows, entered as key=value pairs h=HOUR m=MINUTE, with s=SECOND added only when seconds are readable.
h=2 m=1
